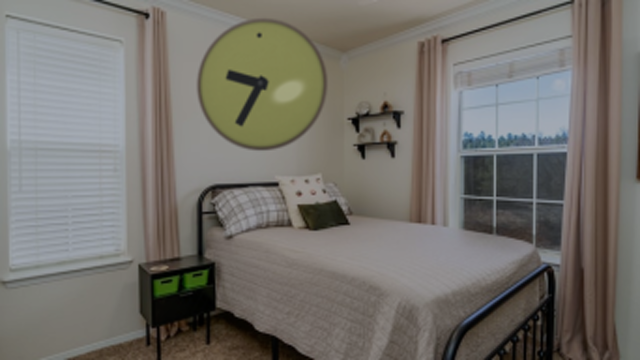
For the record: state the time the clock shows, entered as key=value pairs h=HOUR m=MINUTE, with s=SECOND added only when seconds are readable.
h=9 m=35
